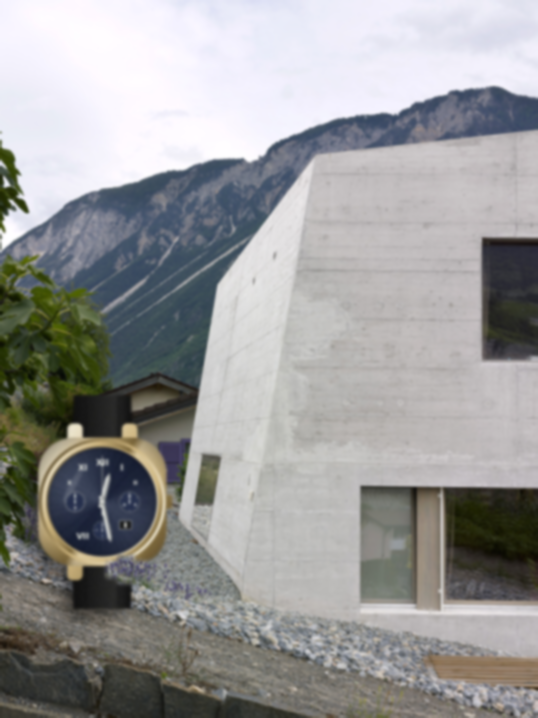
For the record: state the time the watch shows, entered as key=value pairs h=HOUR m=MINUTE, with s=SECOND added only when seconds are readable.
h=12 m=28
